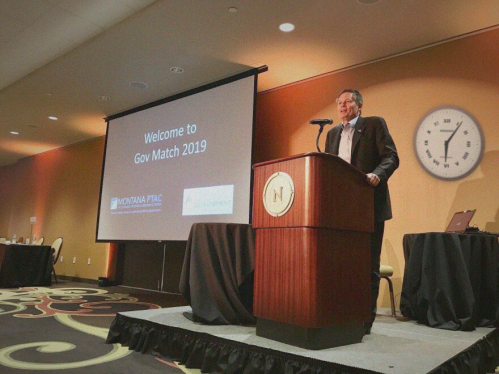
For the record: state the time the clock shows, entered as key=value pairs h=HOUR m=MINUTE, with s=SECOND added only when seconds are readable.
h=6 m=6
